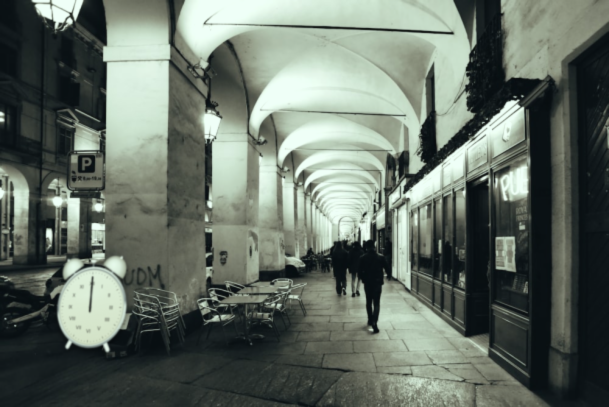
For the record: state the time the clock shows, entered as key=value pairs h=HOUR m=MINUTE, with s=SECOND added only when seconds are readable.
h=12 m=0
